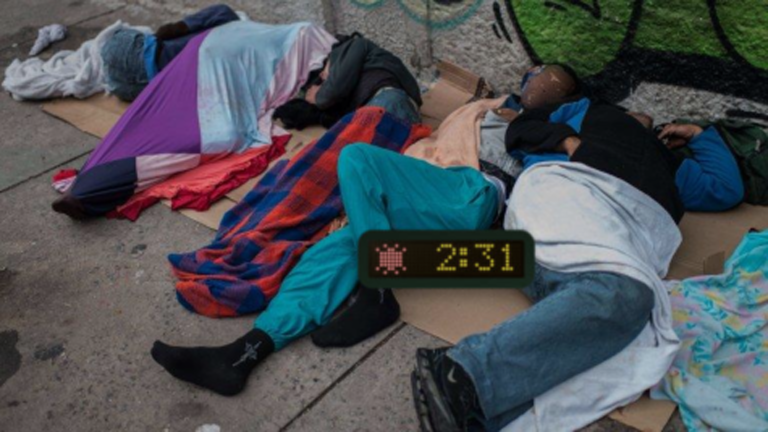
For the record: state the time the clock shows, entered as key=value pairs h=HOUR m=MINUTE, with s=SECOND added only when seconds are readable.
h=2 m=31
